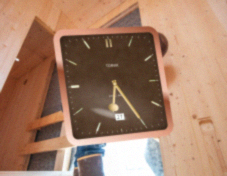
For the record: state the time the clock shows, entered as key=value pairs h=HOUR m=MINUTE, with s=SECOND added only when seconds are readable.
h=6 m=25
